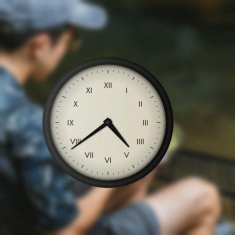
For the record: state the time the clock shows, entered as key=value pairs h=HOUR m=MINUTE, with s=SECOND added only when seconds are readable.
h=4 m=39
